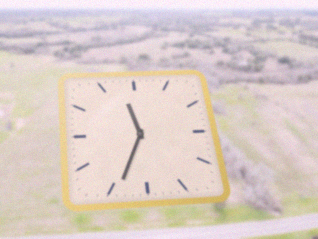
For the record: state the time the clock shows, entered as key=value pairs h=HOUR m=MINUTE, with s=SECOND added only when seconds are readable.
h=11 m=34
